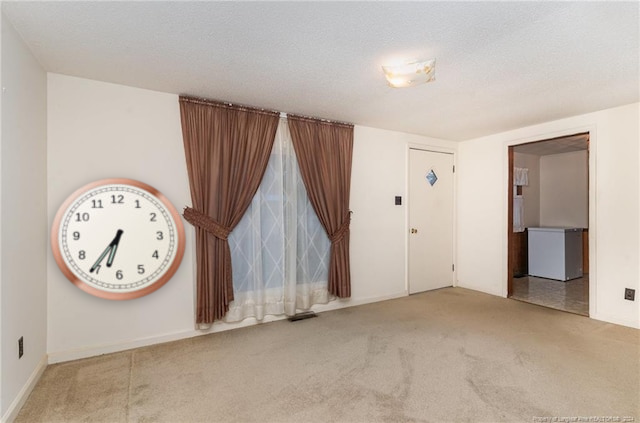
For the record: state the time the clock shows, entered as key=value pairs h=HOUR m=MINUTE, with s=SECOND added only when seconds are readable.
h=6 m=36
